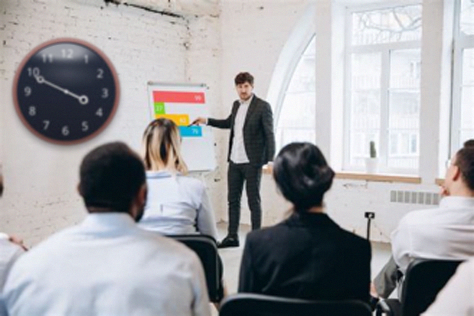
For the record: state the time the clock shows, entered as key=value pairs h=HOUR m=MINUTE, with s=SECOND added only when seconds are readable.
h=3 m=49
